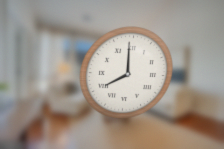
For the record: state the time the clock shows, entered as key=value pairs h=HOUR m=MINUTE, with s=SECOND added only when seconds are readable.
h=7 m=59
